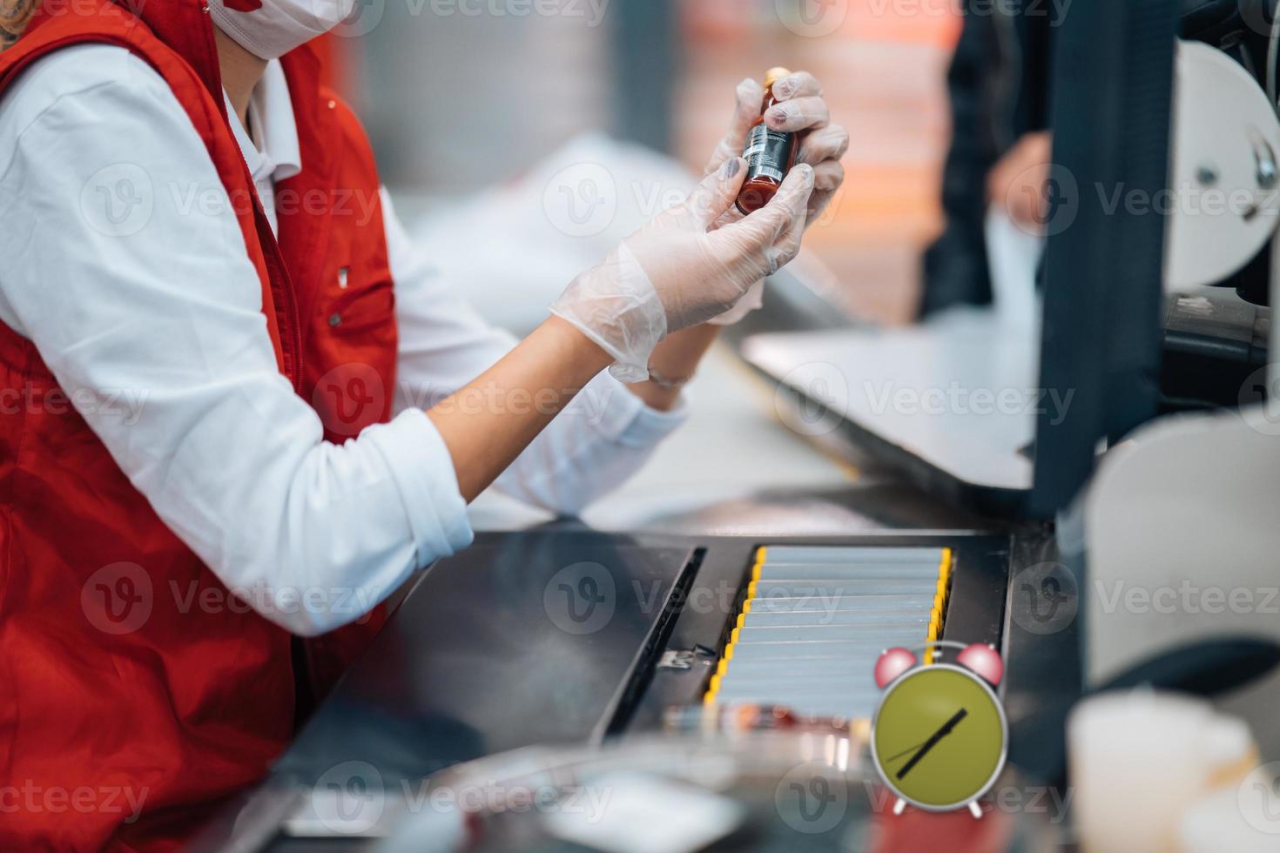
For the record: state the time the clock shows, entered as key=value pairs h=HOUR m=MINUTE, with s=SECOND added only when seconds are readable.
h=1 m=37 s=41
